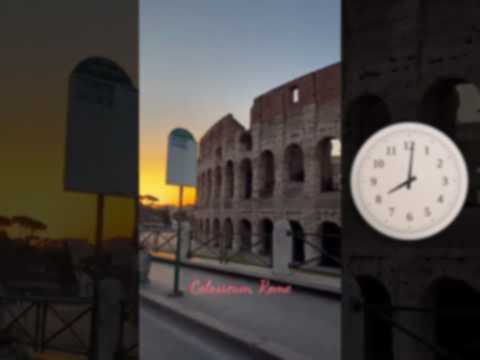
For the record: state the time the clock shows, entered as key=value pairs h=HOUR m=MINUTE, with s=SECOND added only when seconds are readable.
h=8 m=1
